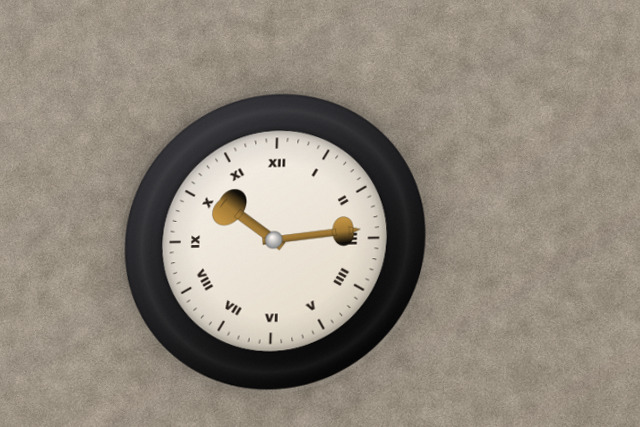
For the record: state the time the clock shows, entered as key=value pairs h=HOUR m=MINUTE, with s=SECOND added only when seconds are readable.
h=10 m=14
